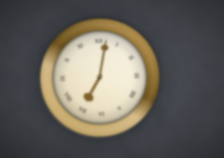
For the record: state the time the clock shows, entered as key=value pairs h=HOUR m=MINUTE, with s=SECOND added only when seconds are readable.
h=7 m=2
